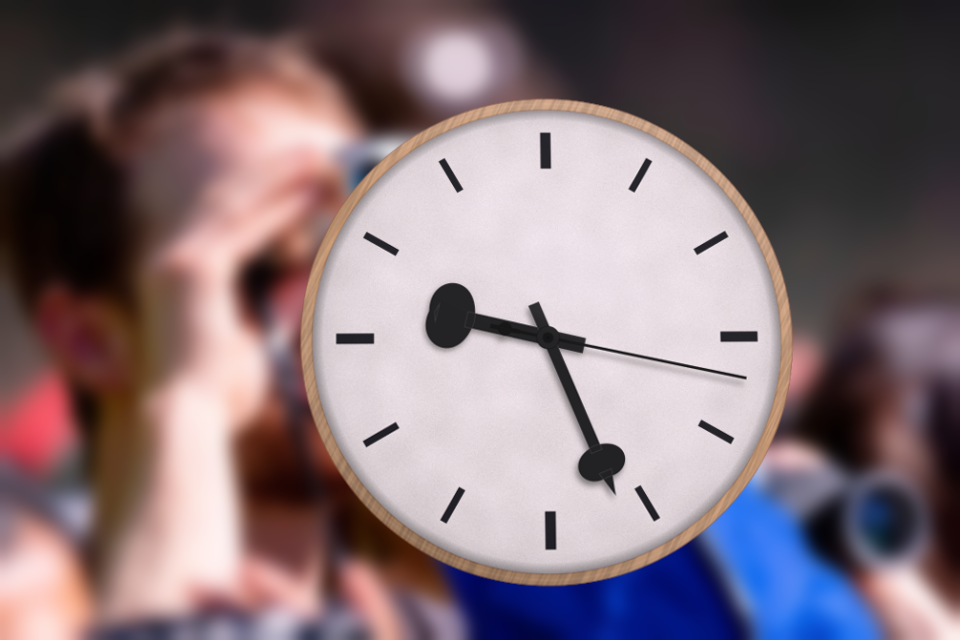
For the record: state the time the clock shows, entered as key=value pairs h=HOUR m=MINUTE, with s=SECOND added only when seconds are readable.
h=9 m=26 s=17
